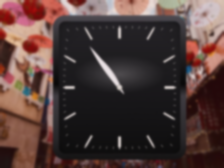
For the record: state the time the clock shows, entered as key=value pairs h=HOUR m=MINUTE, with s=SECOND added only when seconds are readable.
h=10 m=54
